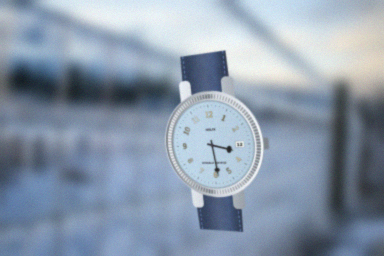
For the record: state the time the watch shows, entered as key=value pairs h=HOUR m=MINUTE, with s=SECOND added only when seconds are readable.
h=3 m=29
